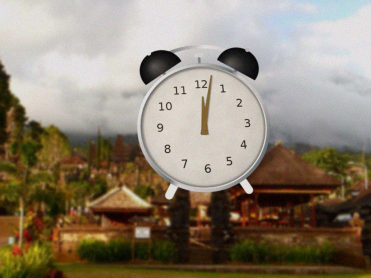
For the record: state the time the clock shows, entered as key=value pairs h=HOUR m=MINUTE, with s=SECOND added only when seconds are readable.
h=12 m=2
